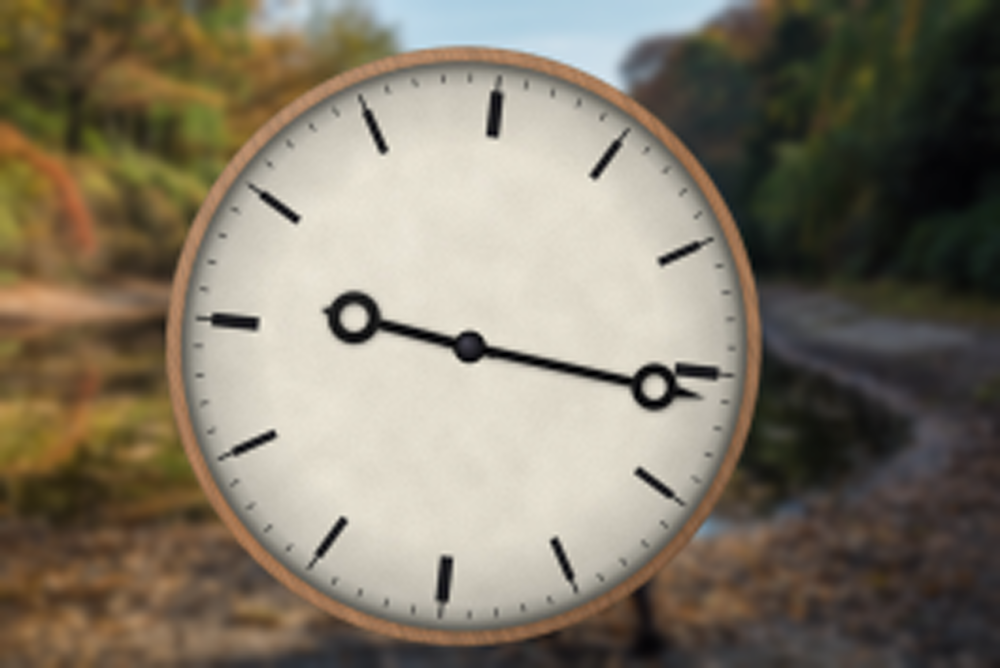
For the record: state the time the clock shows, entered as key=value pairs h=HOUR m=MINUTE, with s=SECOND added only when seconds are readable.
h=9 m=16
